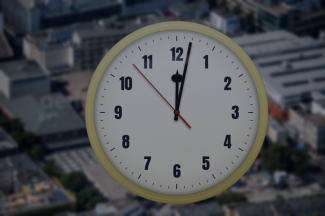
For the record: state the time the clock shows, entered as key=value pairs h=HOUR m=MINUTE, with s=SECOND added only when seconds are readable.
h=12 m=1 s=53
